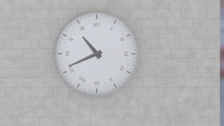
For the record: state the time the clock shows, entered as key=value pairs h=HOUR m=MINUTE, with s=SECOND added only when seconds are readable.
h=10 m=41
